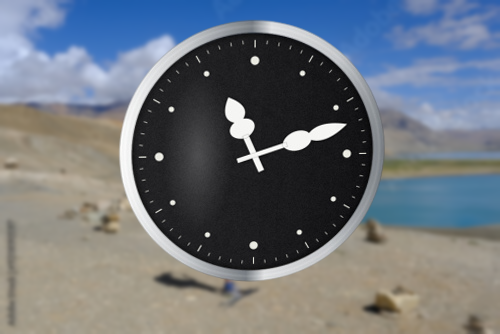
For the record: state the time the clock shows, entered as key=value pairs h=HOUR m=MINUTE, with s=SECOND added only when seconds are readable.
h=11 m=12
